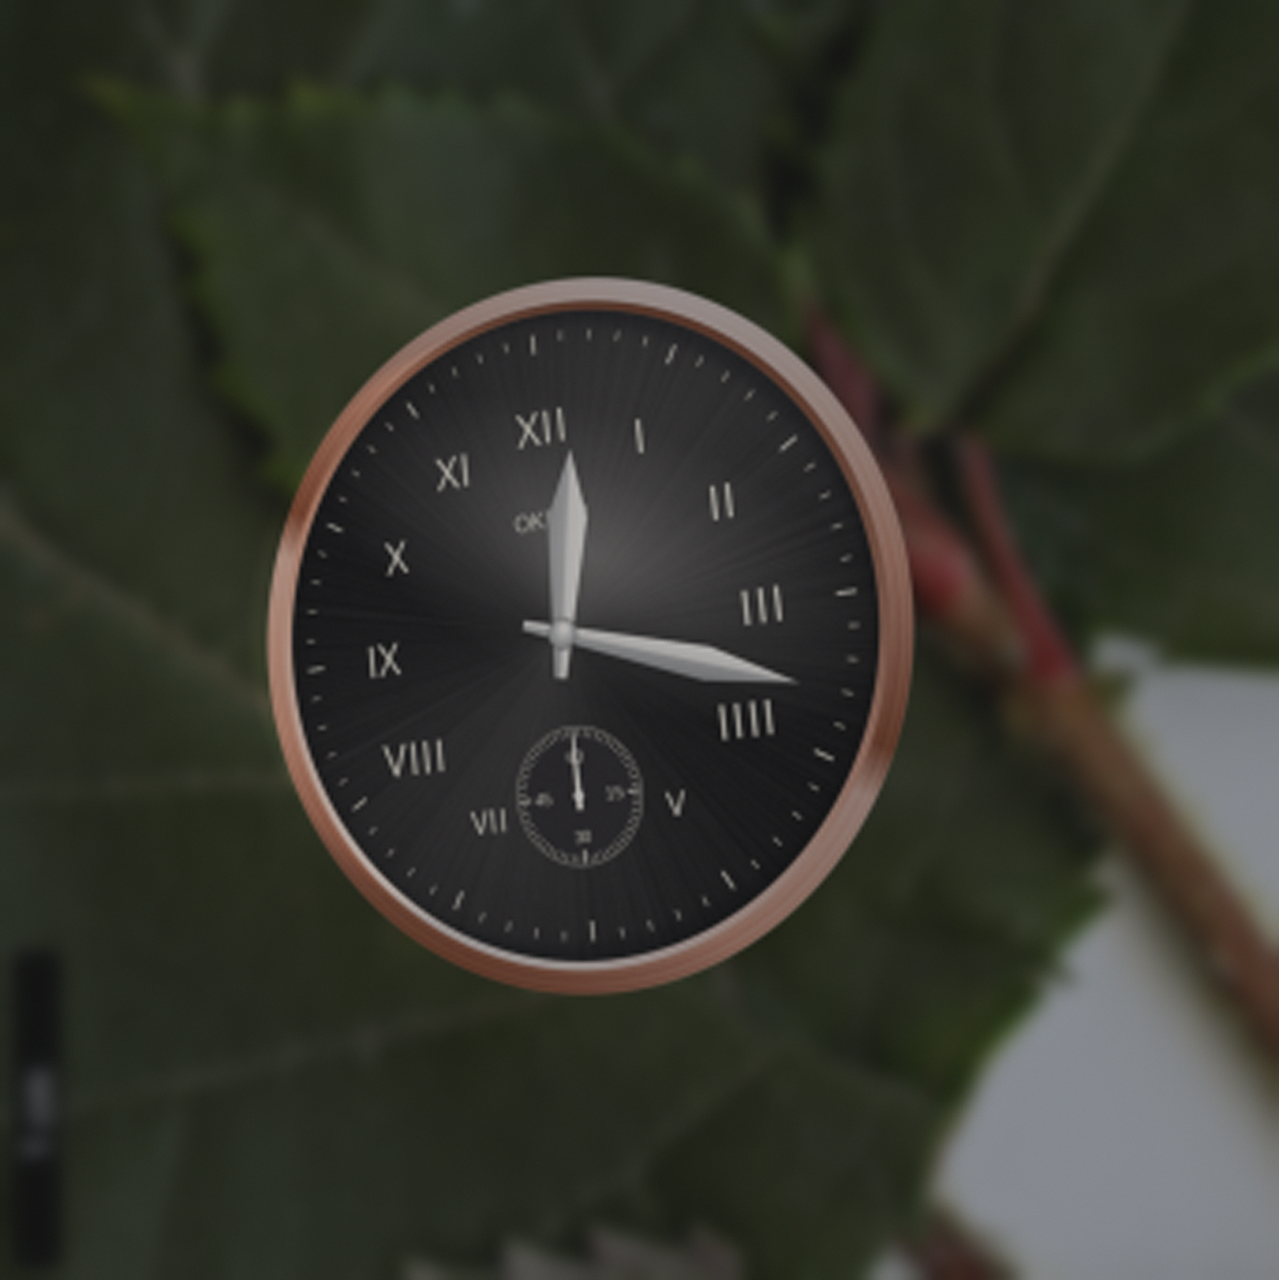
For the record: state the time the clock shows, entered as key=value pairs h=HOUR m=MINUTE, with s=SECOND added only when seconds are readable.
h=12 m=18
